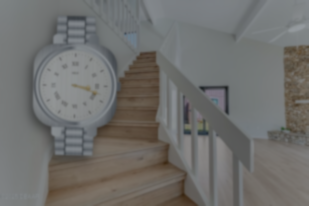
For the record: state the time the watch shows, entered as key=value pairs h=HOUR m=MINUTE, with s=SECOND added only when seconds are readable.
h=3 m=18
